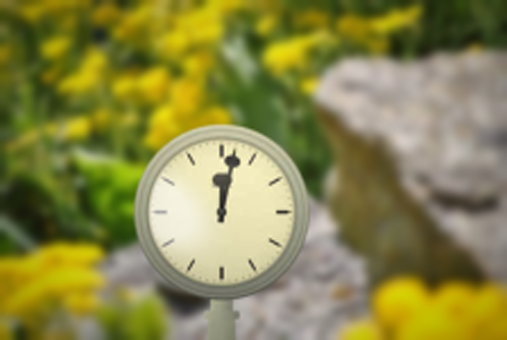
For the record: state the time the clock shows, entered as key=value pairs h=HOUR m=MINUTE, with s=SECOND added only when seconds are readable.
h=12 m=2
